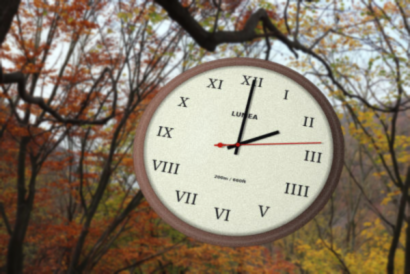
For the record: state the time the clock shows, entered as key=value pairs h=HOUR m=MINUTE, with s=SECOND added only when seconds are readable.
h=2 m=0 s=13
